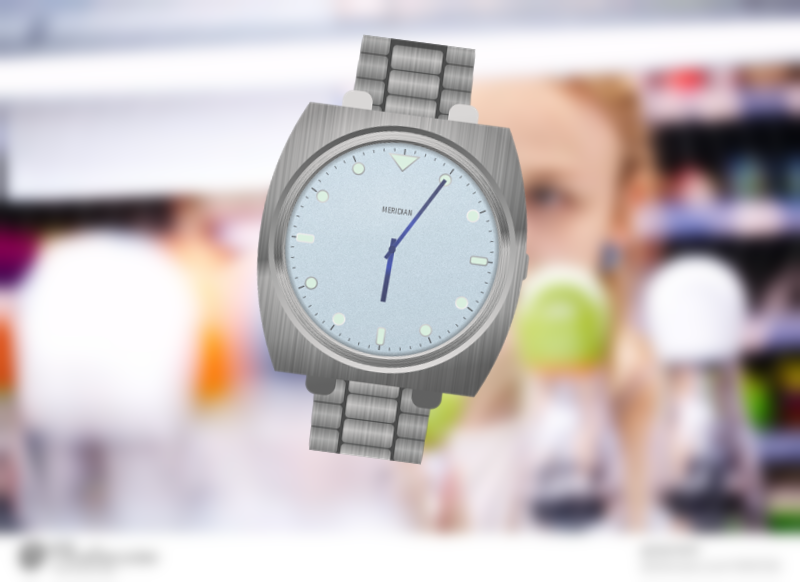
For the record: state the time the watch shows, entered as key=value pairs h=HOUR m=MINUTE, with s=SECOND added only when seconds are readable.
h=6 m=5
